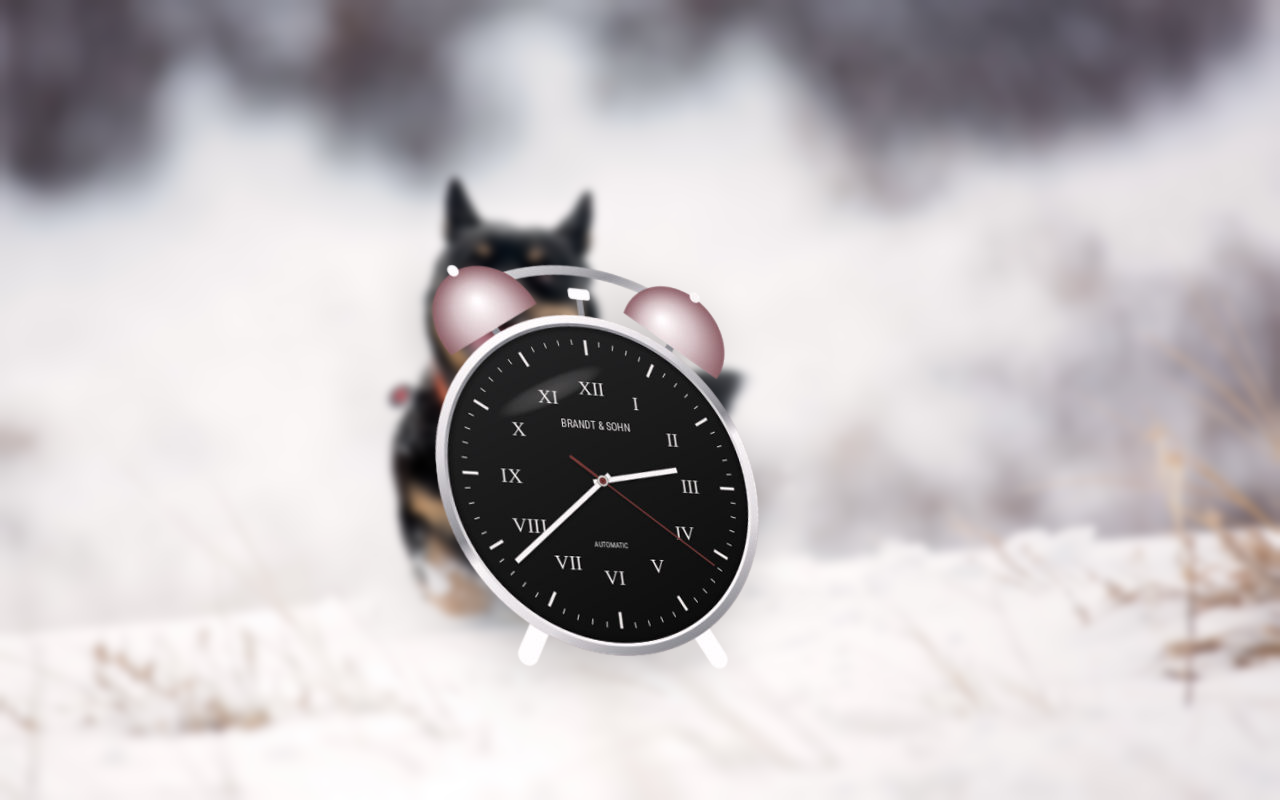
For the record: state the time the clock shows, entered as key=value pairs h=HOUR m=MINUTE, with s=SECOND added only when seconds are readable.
h=2 m=38 s=21
